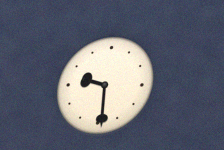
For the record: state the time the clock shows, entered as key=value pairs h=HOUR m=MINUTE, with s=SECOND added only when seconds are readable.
h=9 m=29
